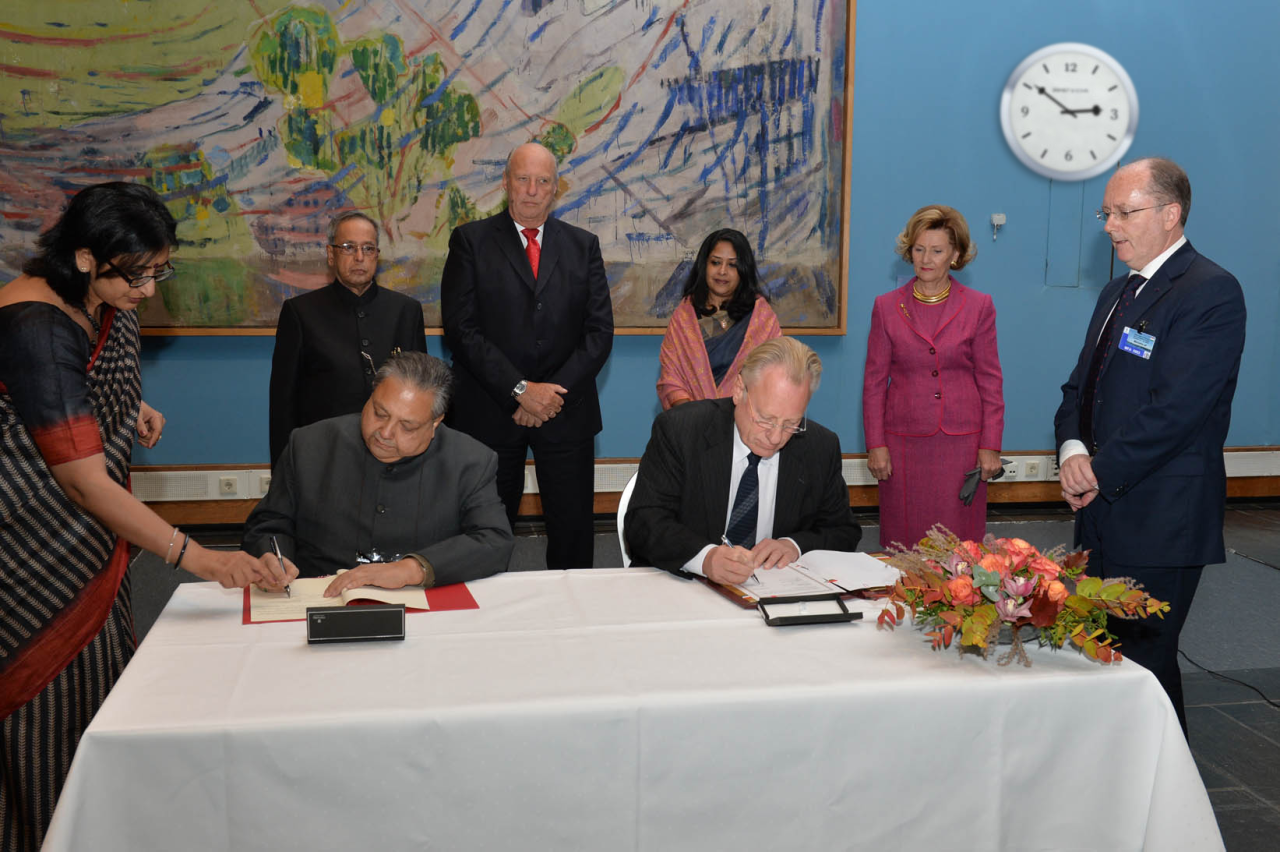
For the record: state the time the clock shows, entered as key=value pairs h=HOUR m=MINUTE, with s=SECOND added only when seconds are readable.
h=2 m=51
